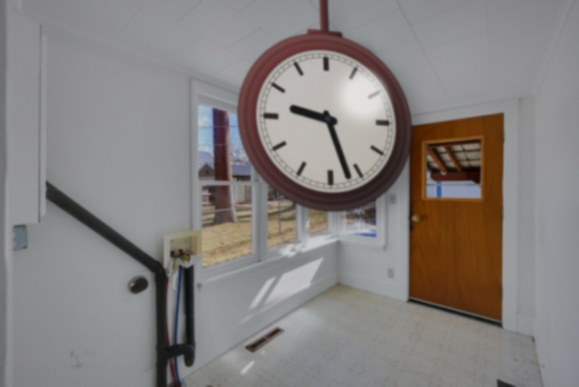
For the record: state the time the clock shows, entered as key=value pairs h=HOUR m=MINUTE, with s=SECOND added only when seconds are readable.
h=9 m=27
